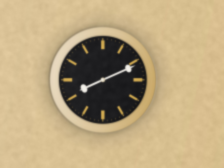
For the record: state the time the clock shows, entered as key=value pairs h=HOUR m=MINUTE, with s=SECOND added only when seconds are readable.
h=8 m=11
